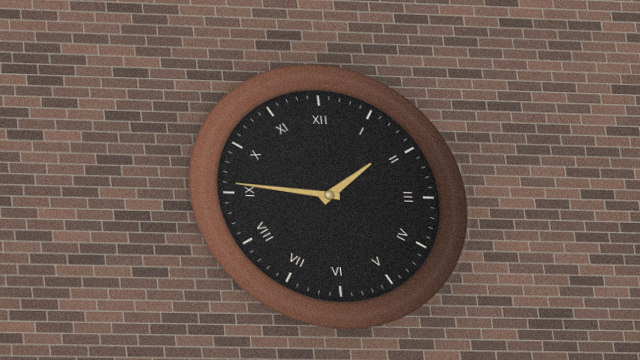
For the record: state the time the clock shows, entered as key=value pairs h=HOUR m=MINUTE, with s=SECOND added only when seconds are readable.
h=1 m=46
